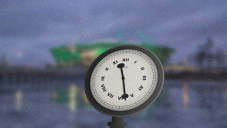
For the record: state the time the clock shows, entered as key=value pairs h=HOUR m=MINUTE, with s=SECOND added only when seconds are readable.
h=11 m=28
